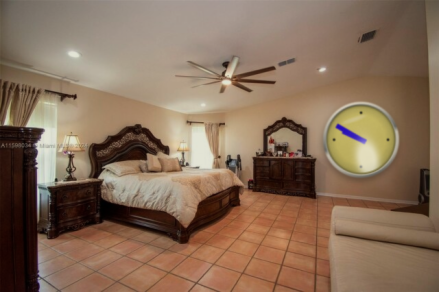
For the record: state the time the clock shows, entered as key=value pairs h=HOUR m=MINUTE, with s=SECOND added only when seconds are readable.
h=9 m=50
